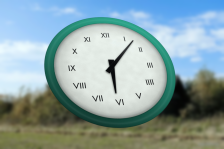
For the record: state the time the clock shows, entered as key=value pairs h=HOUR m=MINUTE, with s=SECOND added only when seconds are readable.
h=6 m=7
